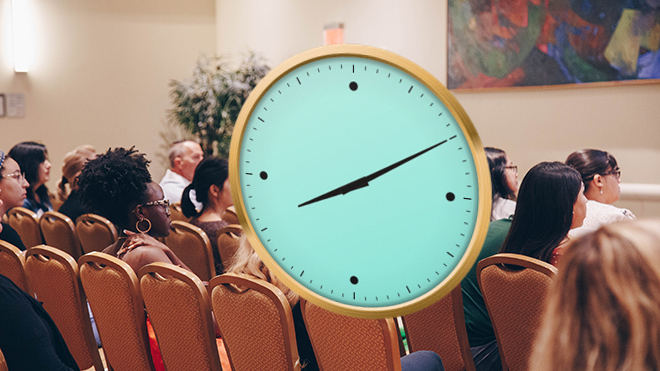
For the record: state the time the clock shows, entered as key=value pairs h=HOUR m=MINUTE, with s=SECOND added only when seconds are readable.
h=8 m=10
